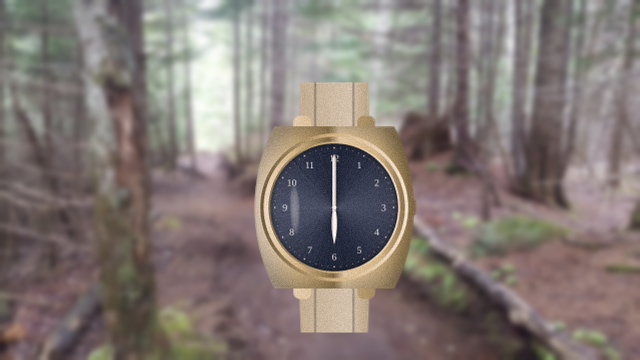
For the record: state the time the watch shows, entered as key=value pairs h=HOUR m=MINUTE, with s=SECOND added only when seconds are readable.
h=6 m=0
